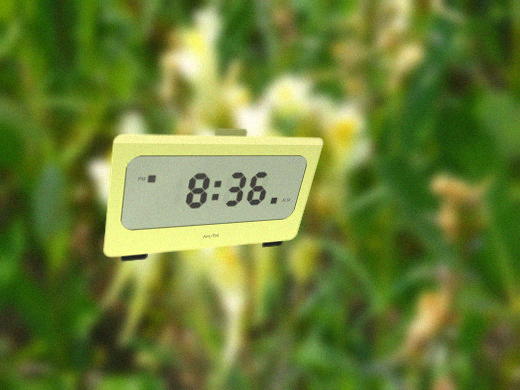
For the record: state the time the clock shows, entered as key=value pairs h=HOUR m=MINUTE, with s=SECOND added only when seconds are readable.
h=8 m=36
